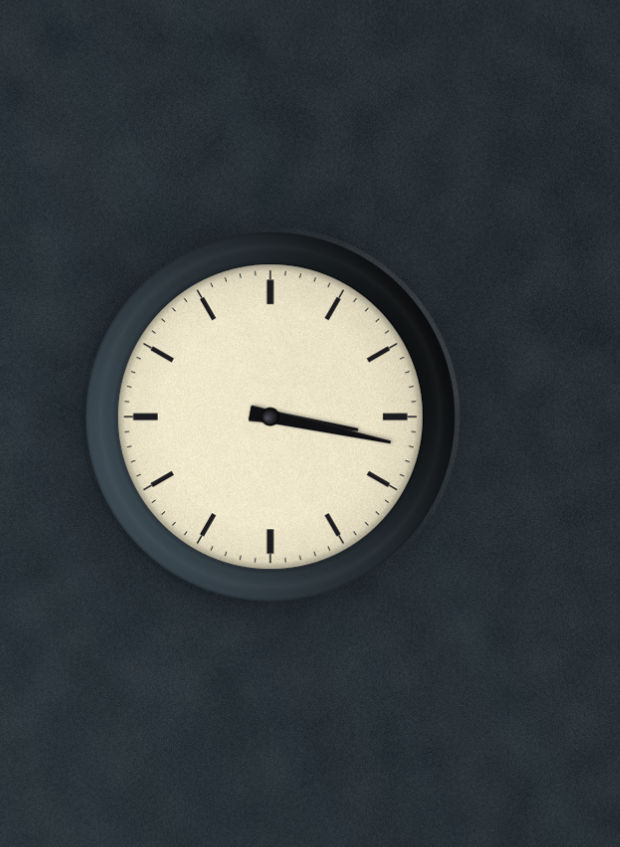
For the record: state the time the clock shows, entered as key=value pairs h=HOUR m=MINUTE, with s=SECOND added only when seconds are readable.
h=3 m=17
